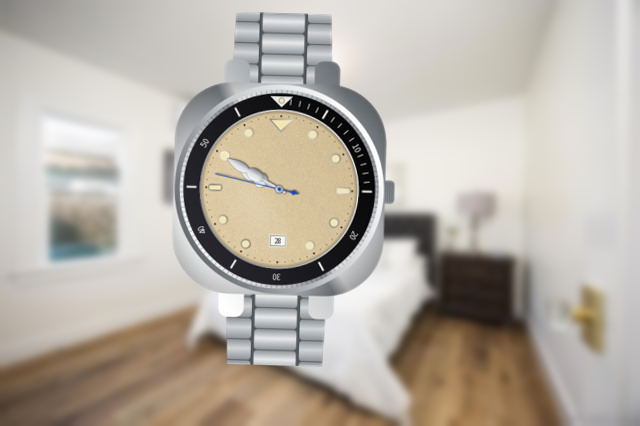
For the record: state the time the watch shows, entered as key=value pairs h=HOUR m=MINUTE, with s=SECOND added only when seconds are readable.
h=9 m=49 s=47
